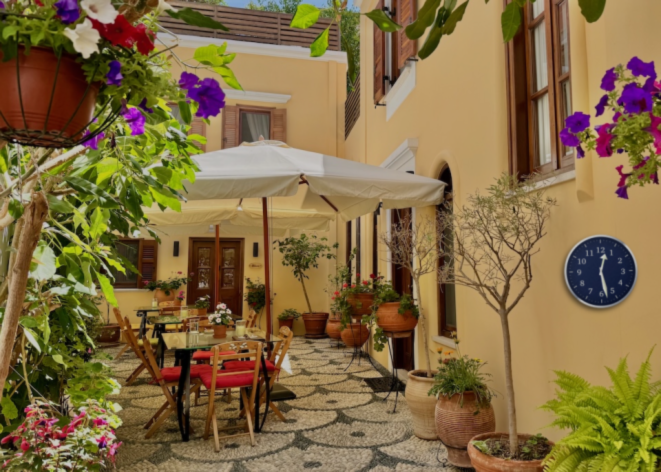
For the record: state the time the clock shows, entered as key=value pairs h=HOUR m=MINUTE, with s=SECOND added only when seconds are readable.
h=12 m=28
